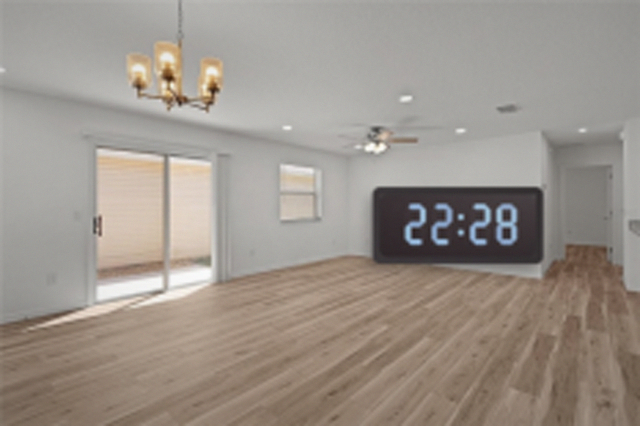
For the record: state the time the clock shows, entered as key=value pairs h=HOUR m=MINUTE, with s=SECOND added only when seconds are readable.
h=22 m=28
